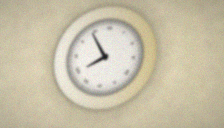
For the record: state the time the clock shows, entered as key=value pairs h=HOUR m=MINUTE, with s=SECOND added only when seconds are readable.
h=7 m=54
